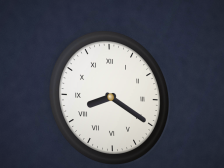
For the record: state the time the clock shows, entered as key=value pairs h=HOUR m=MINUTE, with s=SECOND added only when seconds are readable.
h=8 m=20
